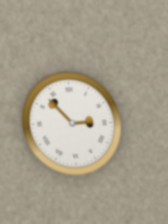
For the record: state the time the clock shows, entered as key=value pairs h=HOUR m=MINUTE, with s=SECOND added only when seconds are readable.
h=2 m=53
